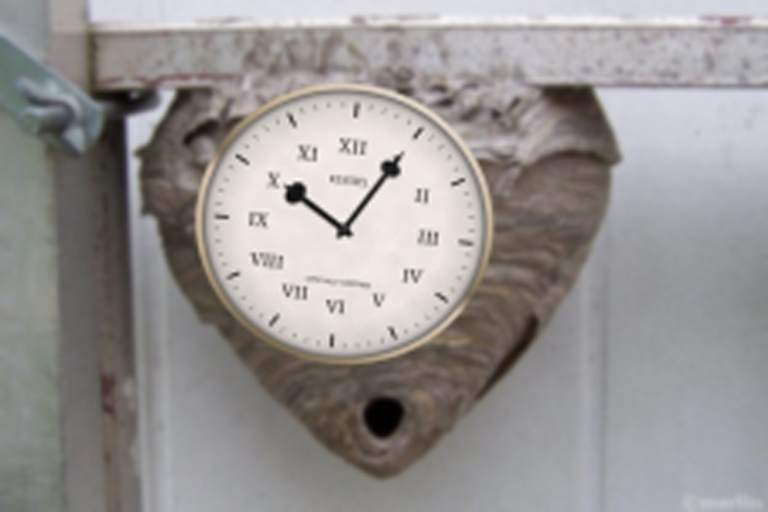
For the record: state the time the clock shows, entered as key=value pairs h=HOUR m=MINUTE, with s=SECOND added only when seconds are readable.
h=10 m=5
